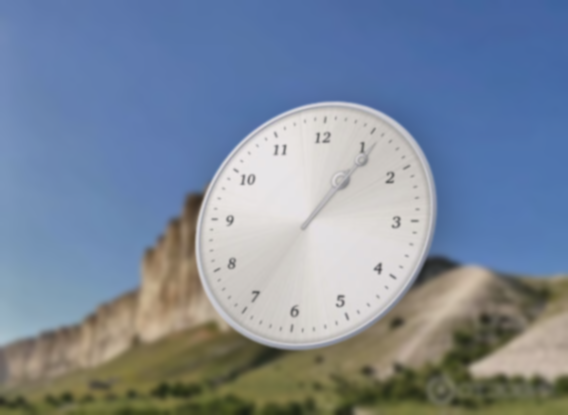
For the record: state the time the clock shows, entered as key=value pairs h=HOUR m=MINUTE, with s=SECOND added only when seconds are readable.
h=1 m=6
